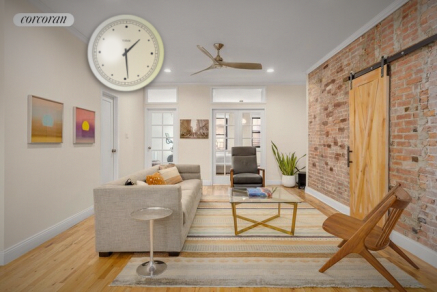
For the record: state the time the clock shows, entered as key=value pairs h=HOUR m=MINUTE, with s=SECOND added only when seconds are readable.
h=1 m=29
